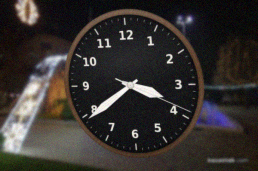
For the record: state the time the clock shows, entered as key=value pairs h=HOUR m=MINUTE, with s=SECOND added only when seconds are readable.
h=3 m=39 s=19
